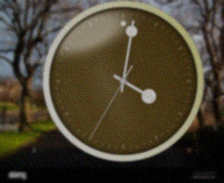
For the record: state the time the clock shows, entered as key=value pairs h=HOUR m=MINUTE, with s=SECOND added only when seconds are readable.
h=4 m=1 s=35
